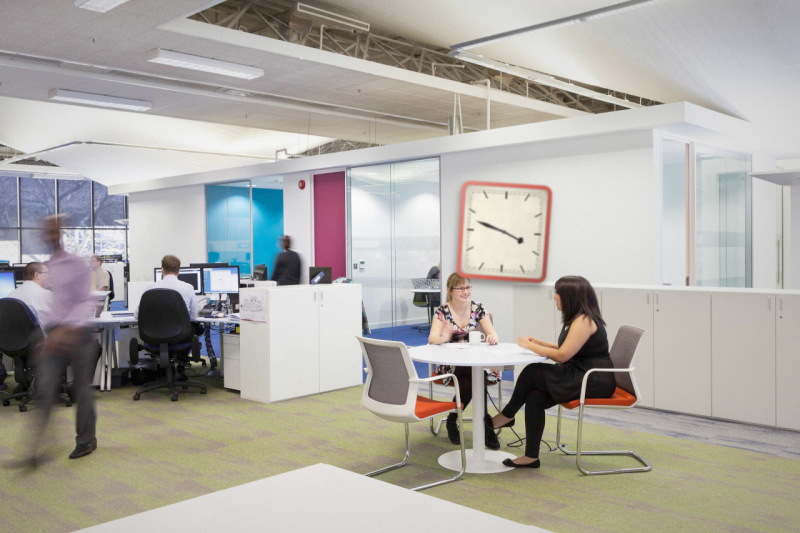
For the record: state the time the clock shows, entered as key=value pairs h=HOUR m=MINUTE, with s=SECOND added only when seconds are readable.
h=3 m=48
